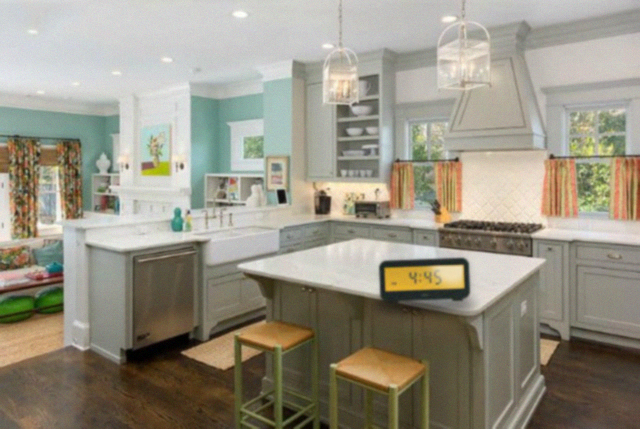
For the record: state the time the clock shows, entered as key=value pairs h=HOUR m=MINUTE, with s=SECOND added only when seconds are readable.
h=4 m=45
